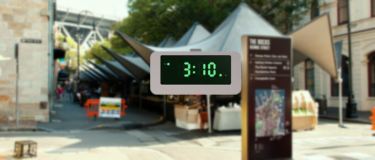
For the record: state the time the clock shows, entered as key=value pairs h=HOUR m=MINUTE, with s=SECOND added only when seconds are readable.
h=3 m=10
